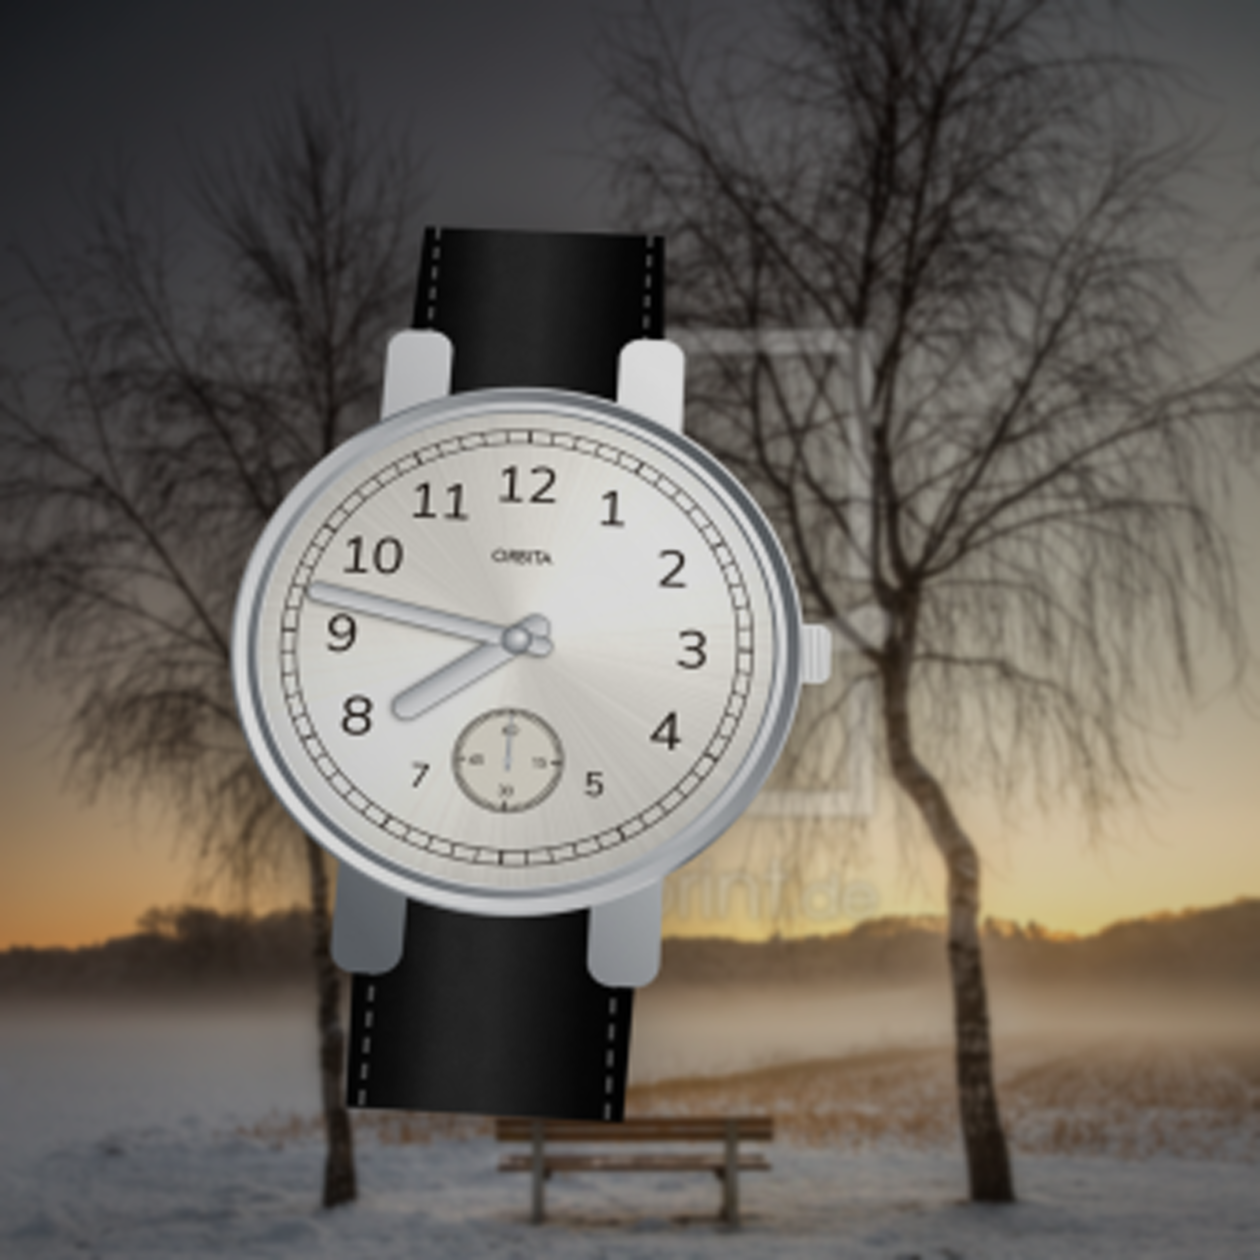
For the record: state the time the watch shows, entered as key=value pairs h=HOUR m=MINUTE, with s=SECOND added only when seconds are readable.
h=7 m=47
